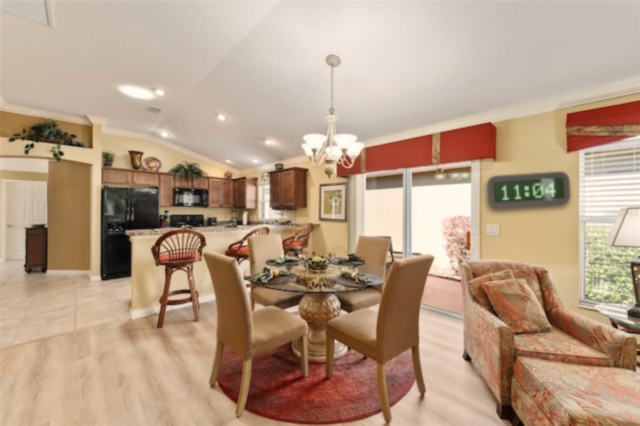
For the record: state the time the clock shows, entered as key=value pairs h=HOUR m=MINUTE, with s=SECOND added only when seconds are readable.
h=11 m=4
